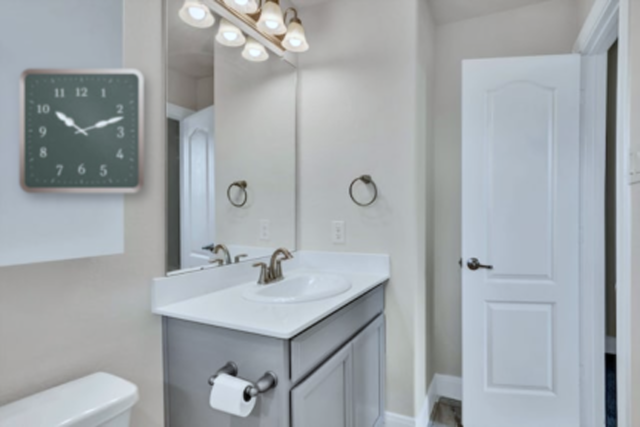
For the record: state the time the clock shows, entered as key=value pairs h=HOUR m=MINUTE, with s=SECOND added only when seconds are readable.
h=10 m=12
